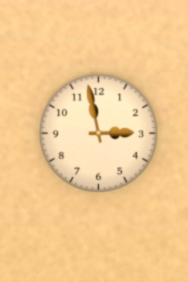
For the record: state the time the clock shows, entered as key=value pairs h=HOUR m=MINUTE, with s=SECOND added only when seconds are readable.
h=2 m=58
